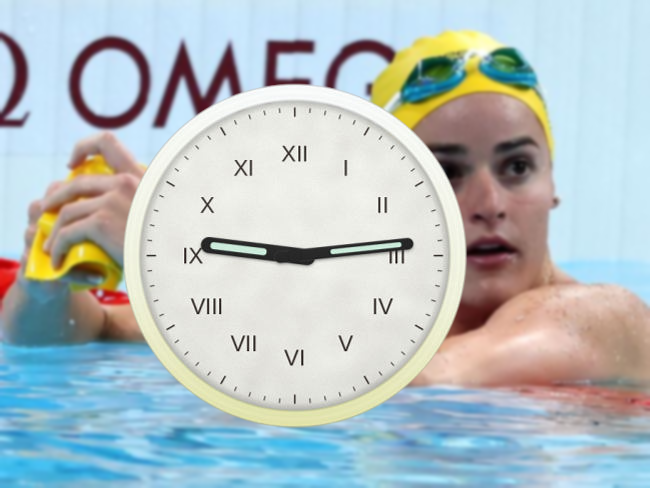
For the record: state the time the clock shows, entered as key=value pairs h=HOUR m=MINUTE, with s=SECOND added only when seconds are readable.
h=9 m=14
